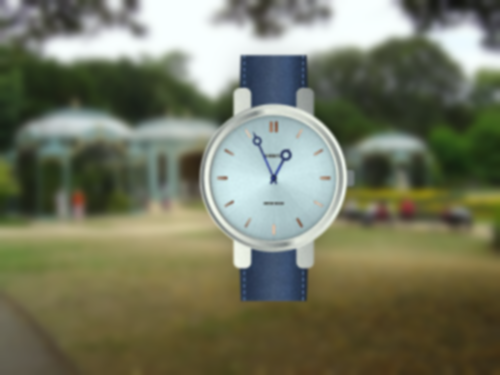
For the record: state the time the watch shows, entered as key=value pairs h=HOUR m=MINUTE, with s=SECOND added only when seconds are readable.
h=12 m=56
